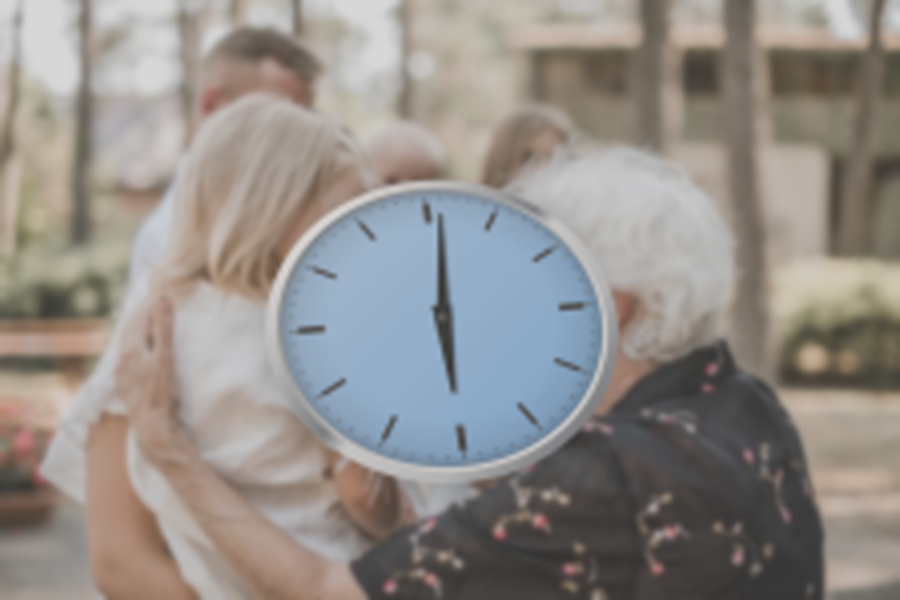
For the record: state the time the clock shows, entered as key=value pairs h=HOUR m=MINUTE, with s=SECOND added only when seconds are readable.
h=6 m=1
